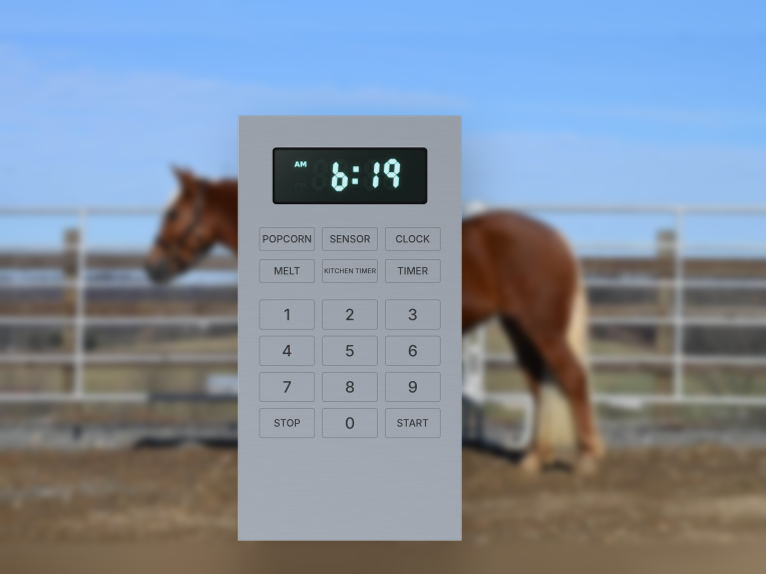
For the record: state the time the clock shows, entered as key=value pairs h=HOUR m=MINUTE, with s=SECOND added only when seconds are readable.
h=6 m=19
